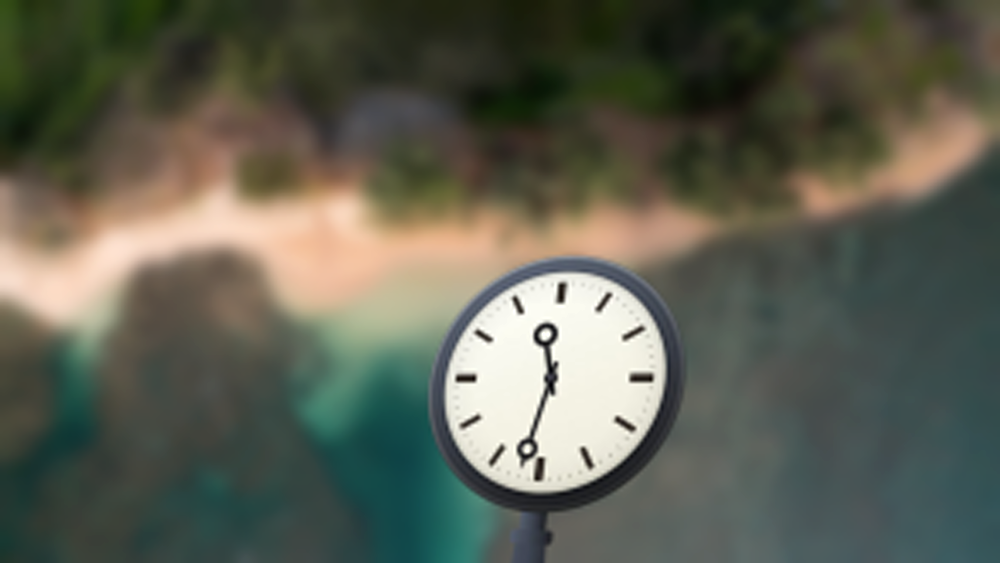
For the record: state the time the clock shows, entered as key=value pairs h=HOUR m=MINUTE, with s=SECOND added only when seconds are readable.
h=11 m=32
